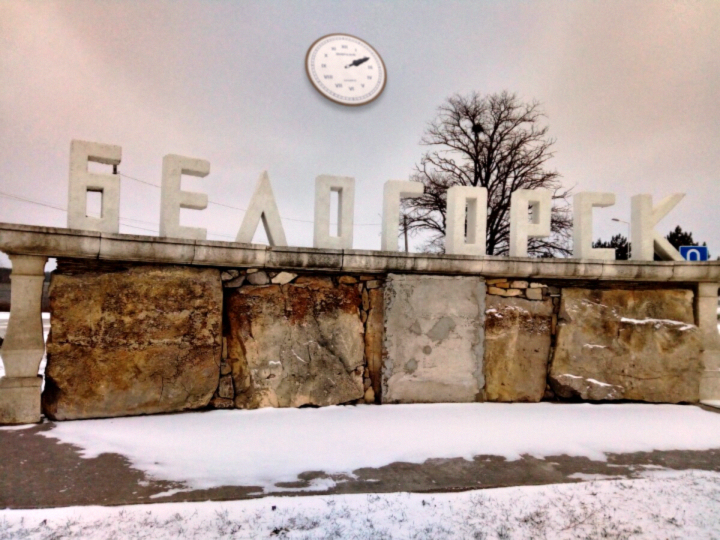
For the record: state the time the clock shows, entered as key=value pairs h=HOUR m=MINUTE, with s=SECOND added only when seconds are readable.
h=2 m=11
